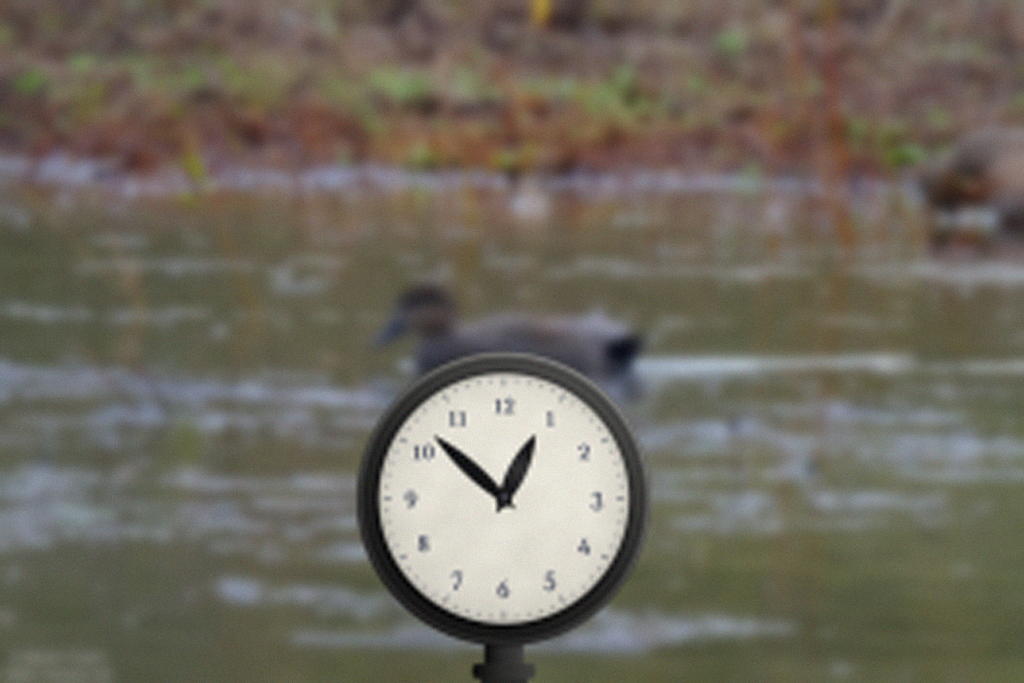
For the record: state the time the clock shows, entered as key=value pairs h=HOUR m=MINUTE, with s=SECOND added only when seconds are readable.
h=12 m=52
